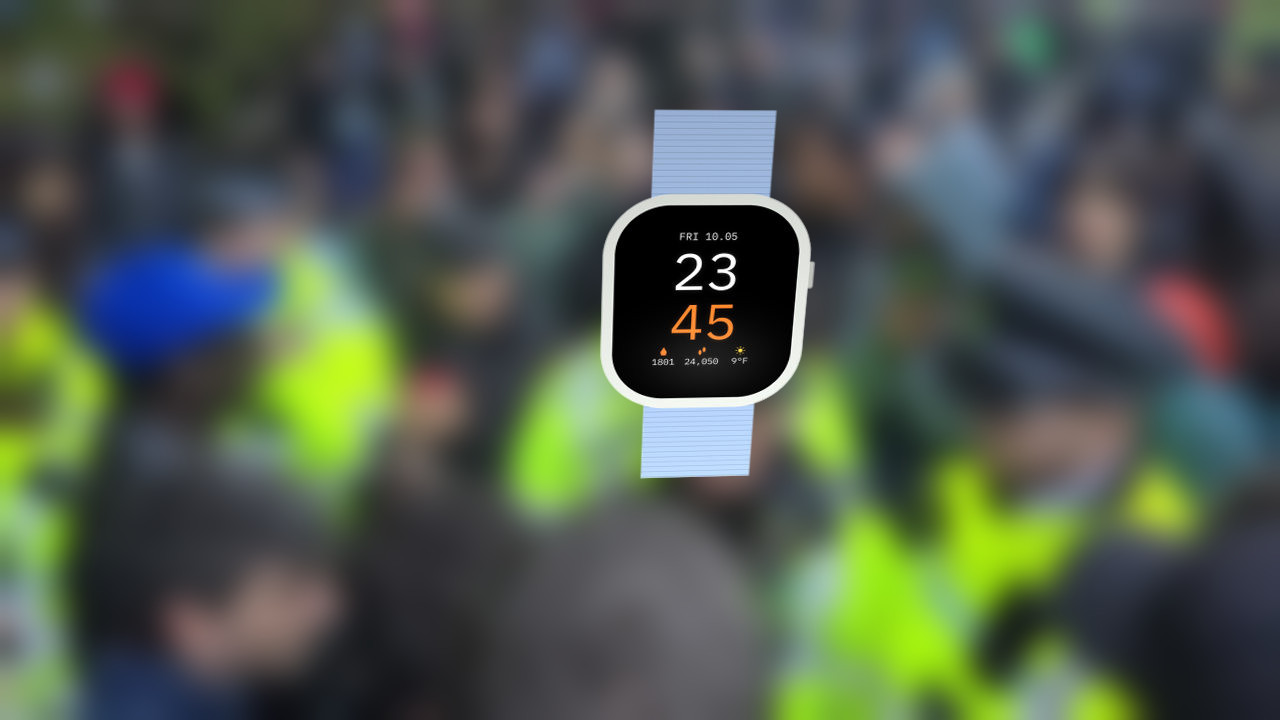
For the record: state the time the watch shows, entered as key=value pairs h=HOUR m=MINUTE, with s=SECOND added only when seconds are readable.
h=23 m=45
